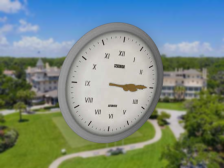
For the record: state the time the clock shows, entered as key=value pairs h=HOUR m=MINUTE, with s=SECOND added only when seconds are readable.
h=3 m=15
